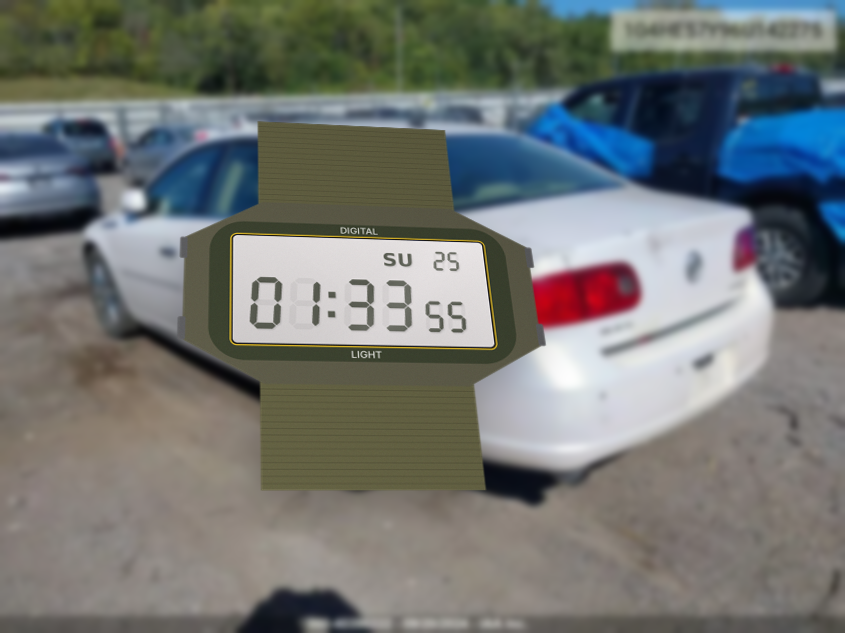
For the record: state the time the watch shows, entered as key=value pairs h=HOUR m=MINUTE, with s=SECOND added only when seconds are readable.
h=1 m=33 s=55
